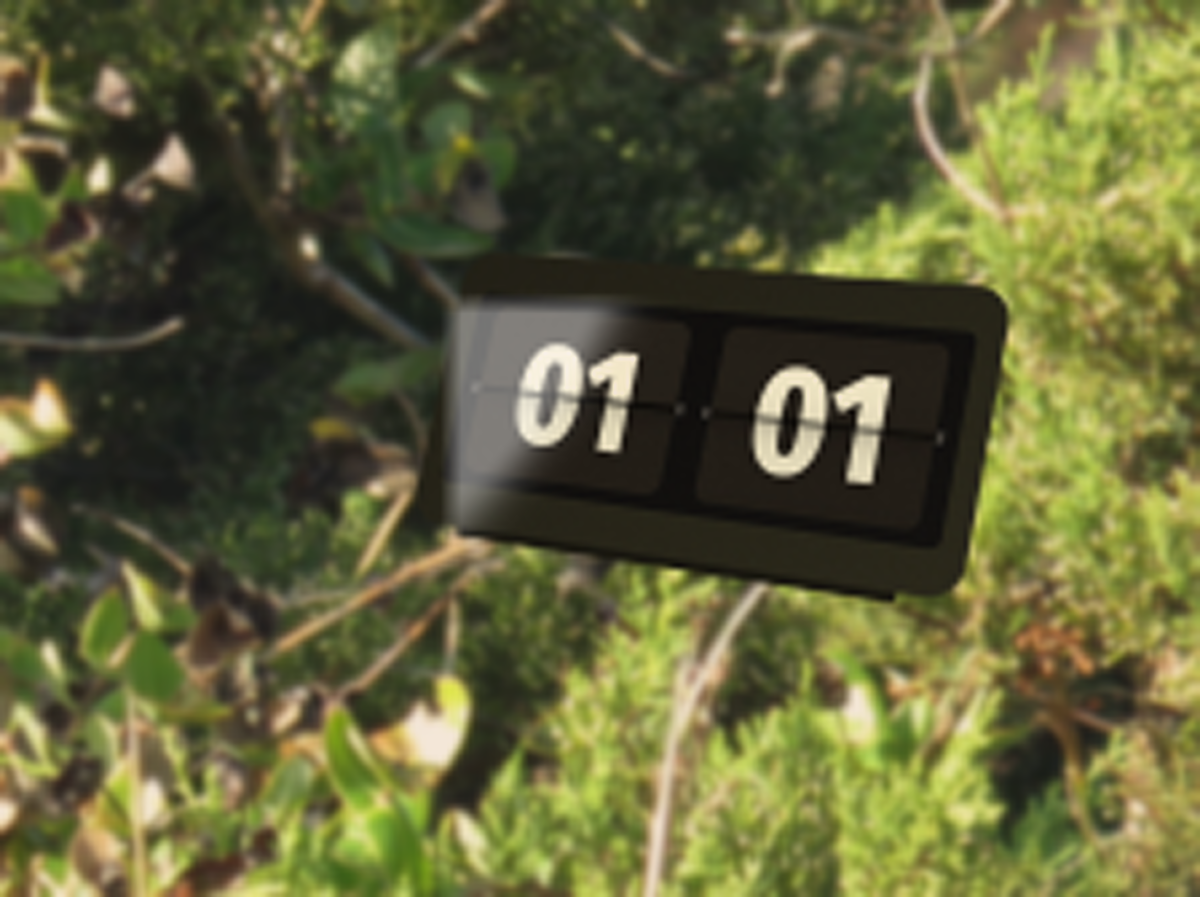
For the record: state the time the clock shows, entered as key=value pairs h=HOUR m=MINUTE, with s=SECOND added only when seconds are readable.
h=1 m=1
